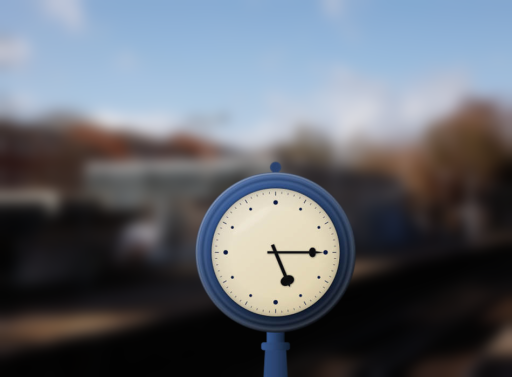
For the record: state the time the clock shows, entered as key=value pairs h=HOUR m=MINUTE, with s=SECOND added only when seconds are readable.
h=5 m=15
